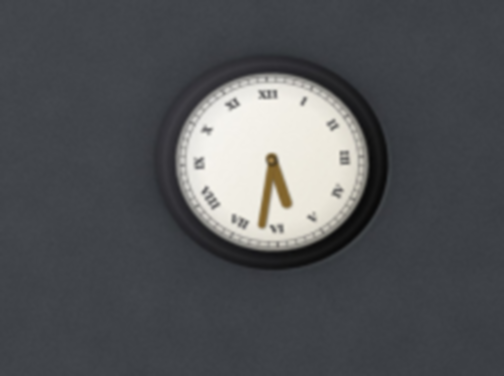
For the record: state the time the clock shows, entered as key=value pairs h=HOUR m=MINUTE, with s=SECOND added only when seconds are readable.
h=5 m=32
